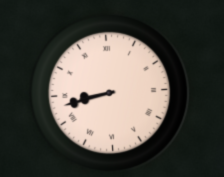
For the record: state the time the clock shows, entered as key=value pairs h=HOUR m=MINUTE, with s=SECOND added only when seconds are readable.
h=8 m=43
